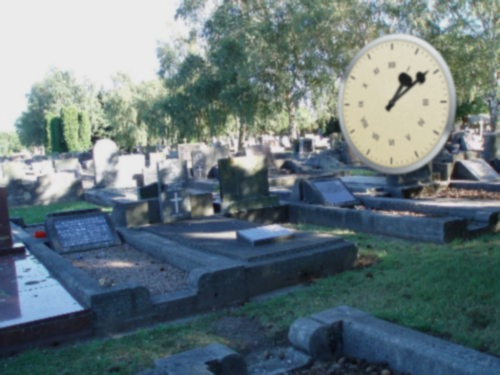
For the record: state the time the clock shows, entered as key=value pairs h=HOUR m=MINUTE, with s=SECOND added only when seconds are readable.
h=1 m=9
